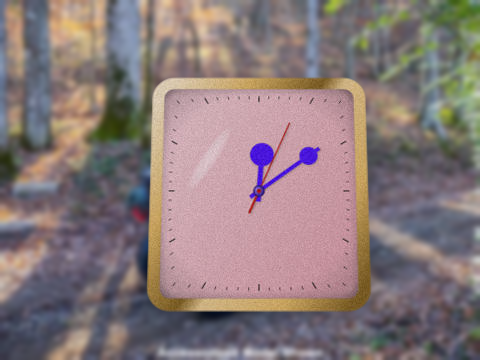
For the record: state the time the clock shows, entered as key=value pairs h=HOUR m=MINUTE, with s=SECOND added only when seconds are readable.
h=12 m=9 s=4
